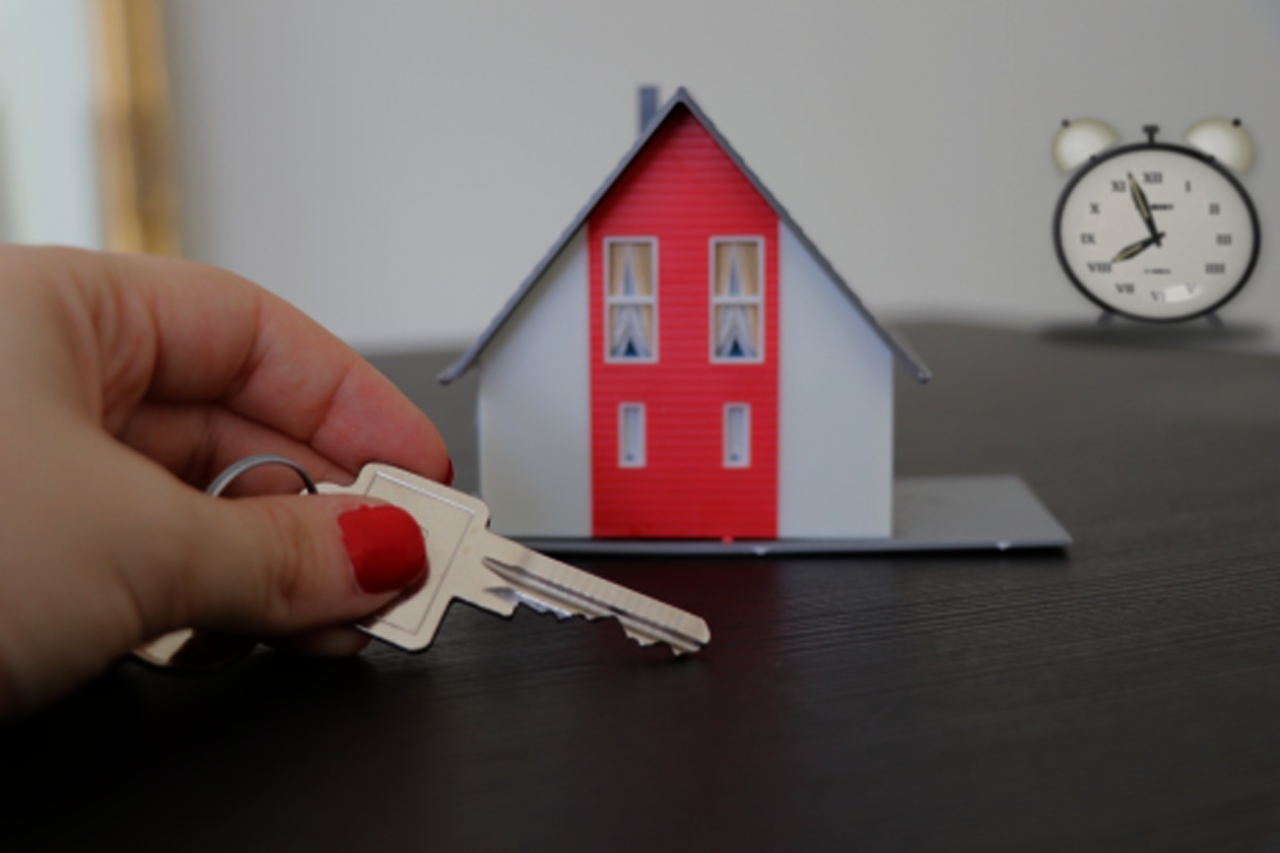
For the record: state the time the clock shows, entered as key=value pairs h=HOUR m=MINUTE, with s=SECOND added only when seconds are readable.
h=7 m=57
